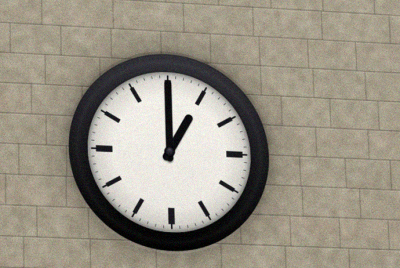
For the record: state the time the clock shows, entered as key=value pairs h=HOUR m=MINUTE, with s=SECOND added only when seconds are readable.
h=1 m=0
